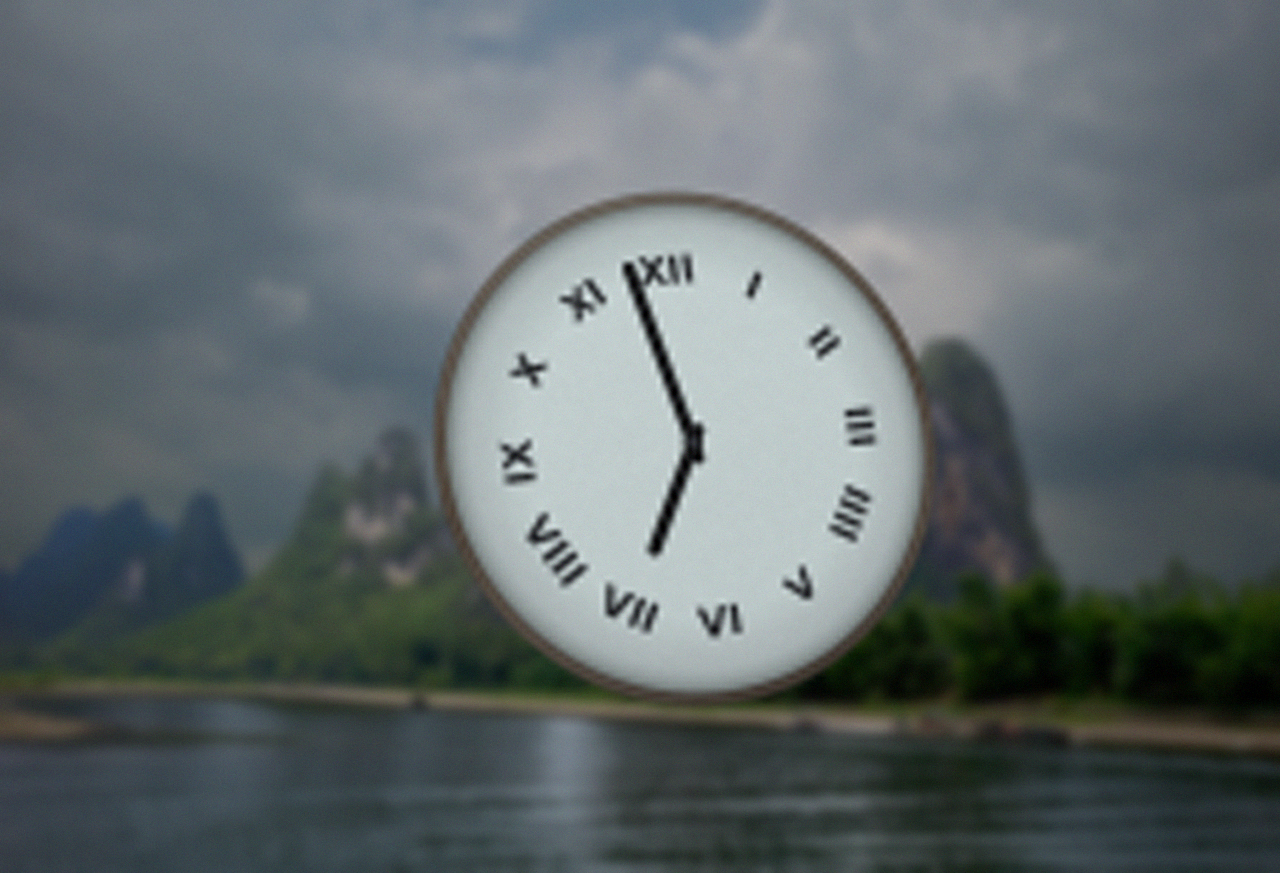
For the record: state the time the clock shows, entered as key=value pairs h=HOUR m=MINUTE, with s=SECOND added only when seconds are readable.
h=6 m=58
